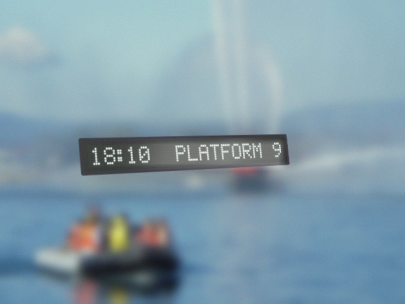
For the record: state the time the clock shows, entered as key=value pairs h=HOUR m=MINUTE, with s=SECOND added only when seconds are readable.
h=18 m=10
